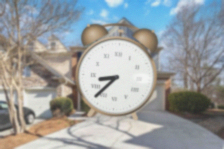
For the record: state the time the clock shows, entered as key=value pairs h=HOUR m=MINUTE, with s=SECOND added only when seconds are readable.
h=8 m=37
